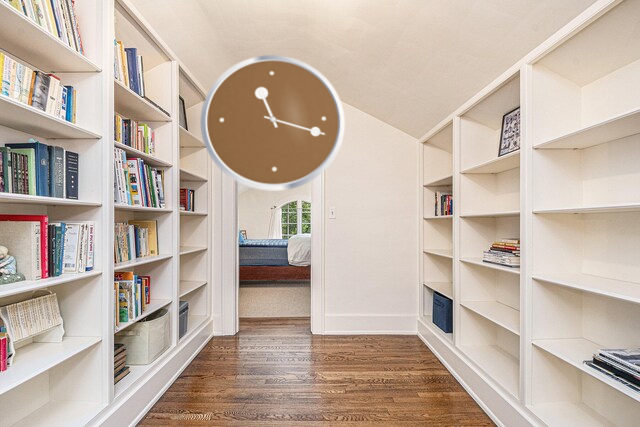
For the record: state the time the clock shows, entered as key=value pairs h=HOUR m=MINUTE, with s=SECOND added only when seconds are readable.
h=11 m=18
